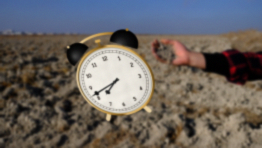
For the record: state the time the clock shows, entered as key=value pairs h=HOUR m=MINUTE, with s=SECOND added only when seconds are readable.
h=7 m=42
